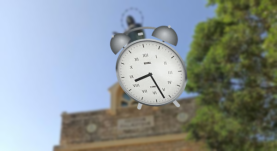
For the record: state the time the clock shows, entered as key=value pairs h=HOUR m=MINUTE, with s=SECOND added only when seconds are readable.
h=8 m=27
